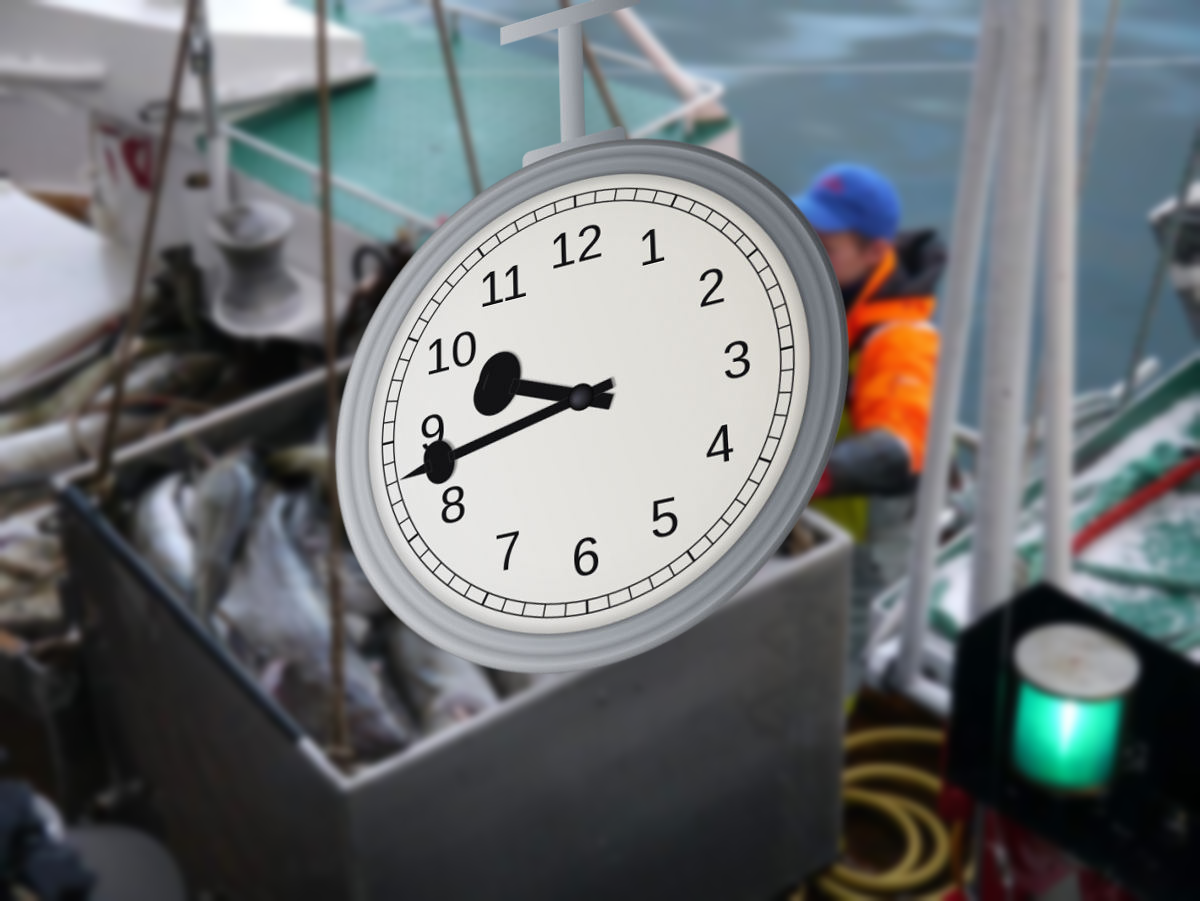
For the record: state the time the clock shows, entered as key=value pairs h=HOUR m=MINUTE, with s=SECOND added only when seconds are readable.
h=9 m=43
